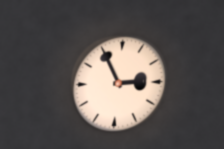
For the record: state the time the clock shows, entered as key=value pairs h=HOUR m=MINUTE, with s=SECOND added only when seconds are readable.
h=2 m=55
